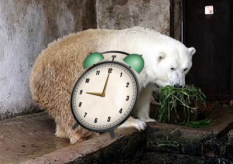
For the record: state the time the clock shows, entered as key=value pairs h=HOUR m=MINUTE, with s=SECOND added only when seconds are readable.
h=9 m=0
